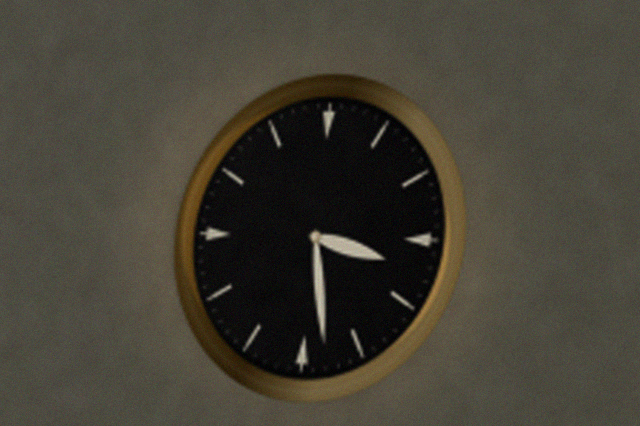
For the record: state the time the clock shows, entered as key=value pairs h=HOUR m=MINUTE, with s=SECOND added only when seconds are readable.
h=3 m=28
